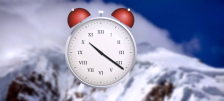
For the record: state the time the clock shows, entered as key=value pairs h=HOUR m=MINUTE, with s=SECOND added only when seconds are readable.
h=10 m=21
